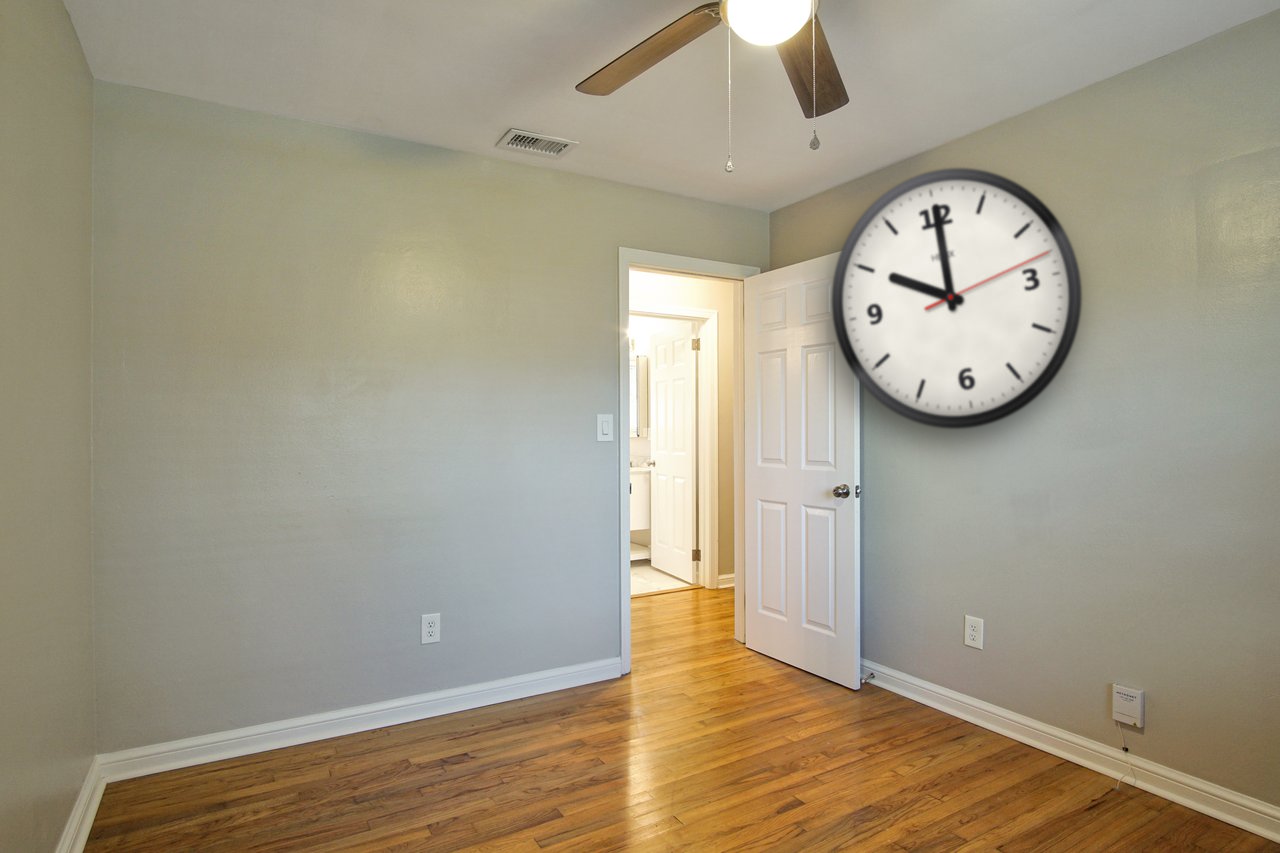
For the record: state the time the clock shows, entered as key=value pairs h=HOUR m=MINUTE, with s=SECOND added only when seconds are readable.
h=10 m=0 s=13
